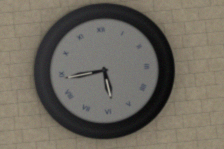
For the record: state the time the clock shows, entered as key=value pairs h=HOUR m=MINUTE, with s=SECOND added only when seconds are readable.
h=5 m=44
